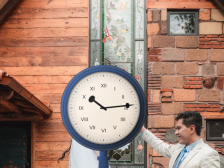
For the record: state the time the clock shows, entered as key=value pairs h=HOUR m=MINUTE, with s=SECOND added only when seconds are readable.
h=10 m=14
